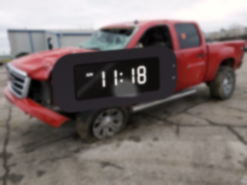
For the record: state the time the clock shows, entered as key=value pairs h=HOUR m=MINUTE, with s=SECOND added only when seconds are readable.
h=11 m=18
